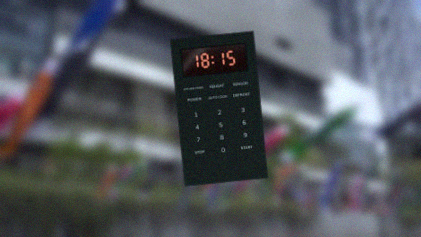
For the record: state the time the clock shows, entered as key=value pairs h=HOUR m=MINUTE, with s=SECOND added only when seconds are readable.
h=18 m=15
